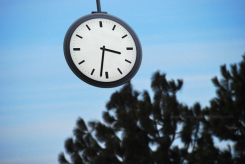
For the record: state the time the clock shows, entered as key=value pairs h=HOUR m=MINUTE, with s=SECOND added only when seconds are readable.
h=3 m=32
